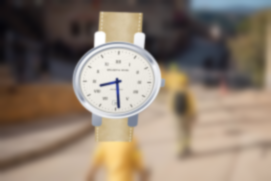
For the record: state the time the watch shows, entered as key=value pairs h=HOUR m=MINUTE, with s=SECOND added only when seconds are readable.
h=8 m=29
